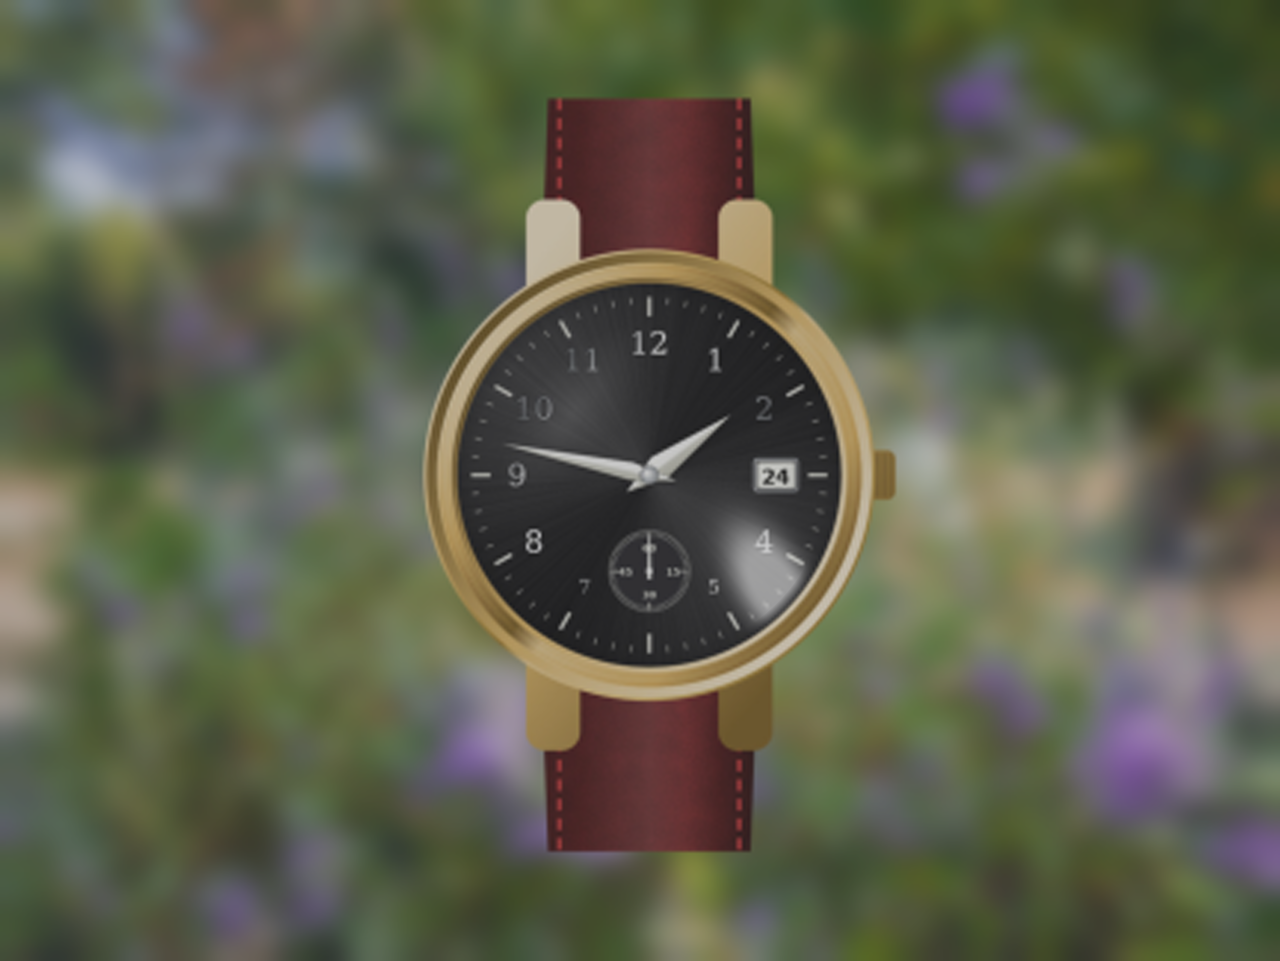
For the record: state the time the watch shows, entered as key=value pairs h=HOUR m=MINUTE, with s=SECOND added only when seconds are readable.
h=1 m=47
